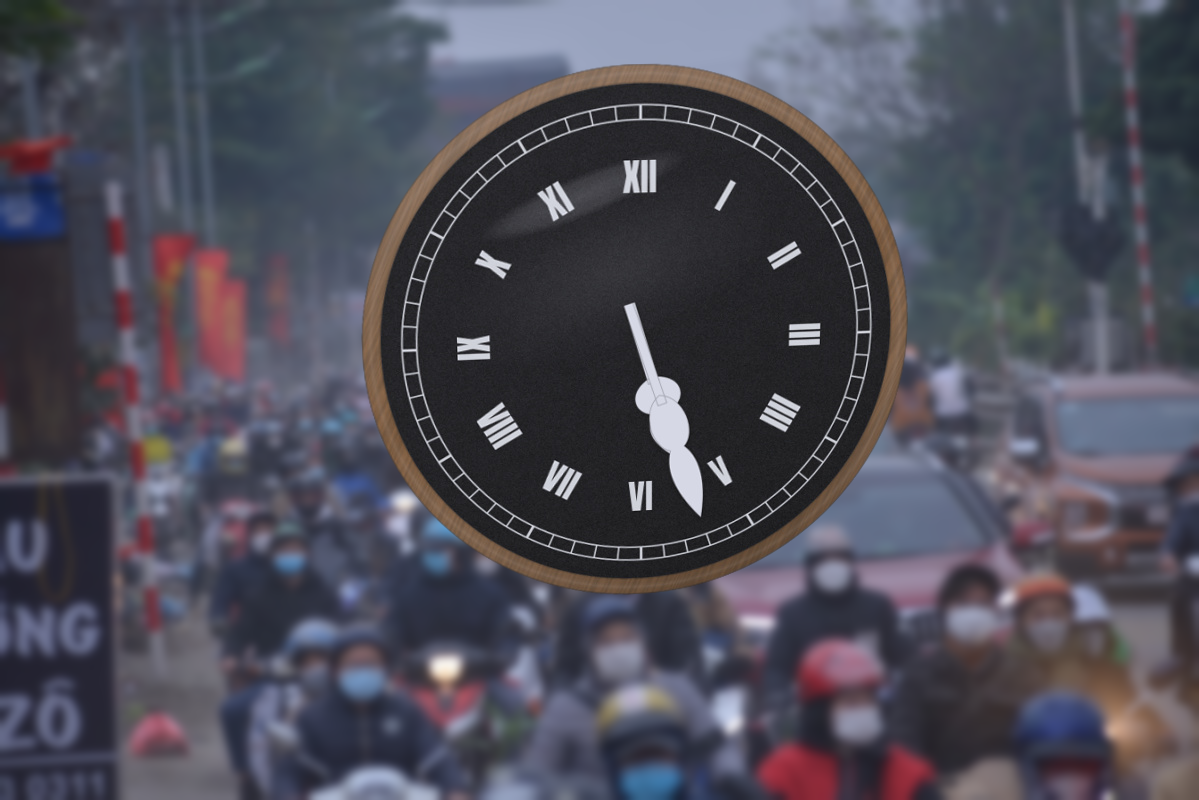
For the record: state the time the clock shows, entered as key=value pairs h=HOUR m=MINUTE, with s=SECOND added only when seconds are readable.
h=5 m=27
